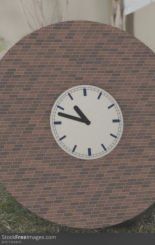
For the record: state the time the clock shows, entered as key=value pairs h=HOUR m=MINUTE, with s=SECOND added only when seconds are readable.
h=10 m=48
